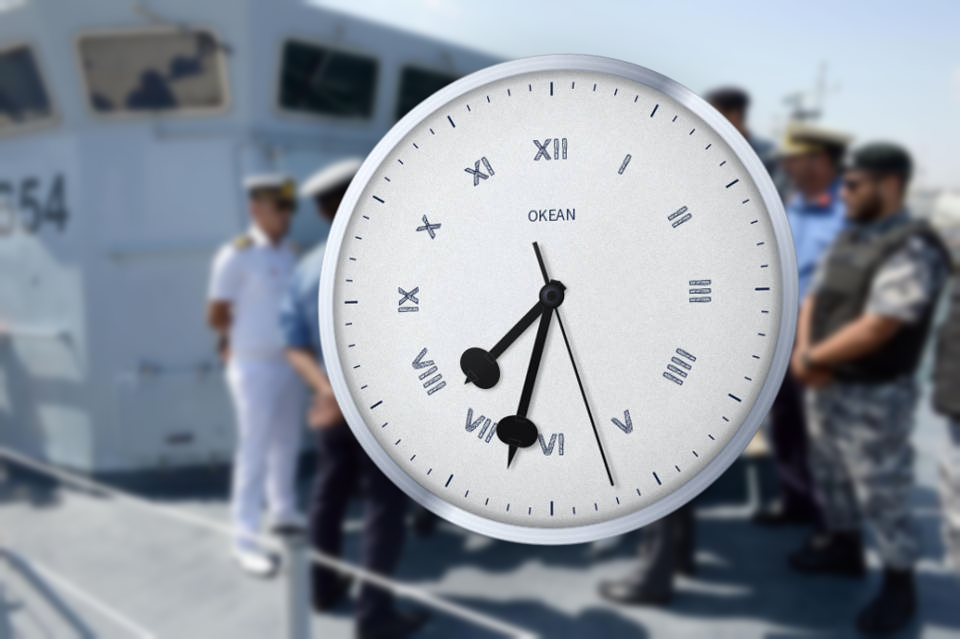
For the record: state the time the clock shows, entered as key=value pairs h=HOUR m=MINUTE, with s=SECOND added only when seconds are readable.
h=7 m=32 s=27
